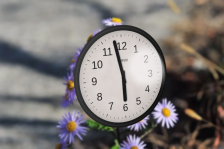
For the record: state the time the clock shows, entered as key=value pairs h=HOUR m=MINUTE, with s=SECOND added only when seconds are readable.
h=5 m=58
